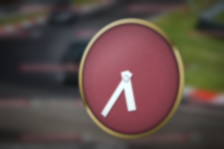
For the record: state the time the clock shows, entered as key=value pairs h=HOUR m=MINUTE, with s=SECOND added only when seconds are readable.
h=5 m=36
